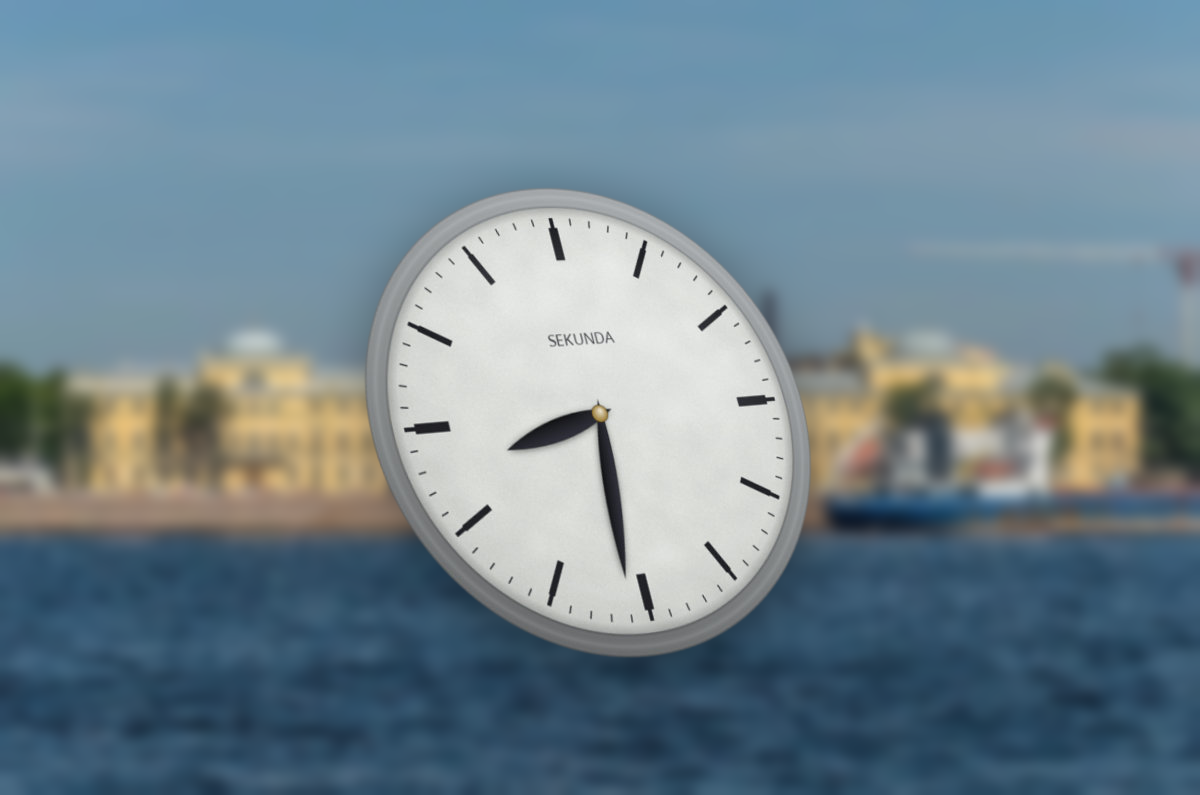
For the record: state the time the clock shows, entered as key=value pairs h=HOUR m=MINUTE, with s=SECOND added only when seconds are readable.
h=8 m=31
